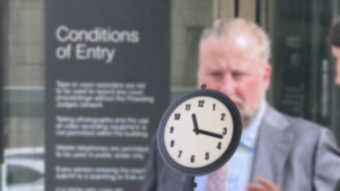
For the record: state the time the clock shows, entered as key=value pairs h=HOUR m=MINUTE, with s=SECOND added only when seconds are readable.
h=11 m=17
